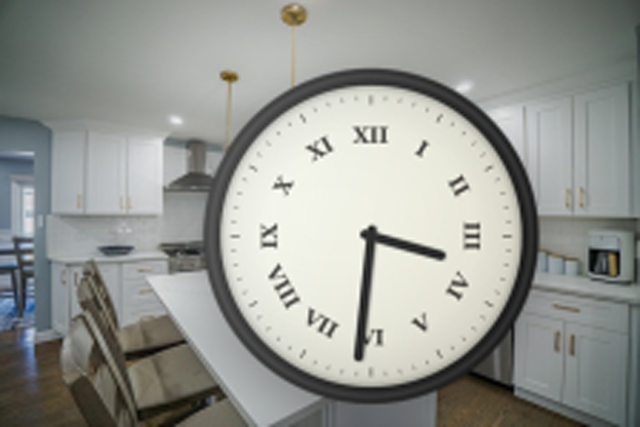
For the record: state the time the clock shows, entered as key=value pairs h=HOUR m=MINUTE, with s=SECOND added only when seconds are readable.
h=3 m=31
